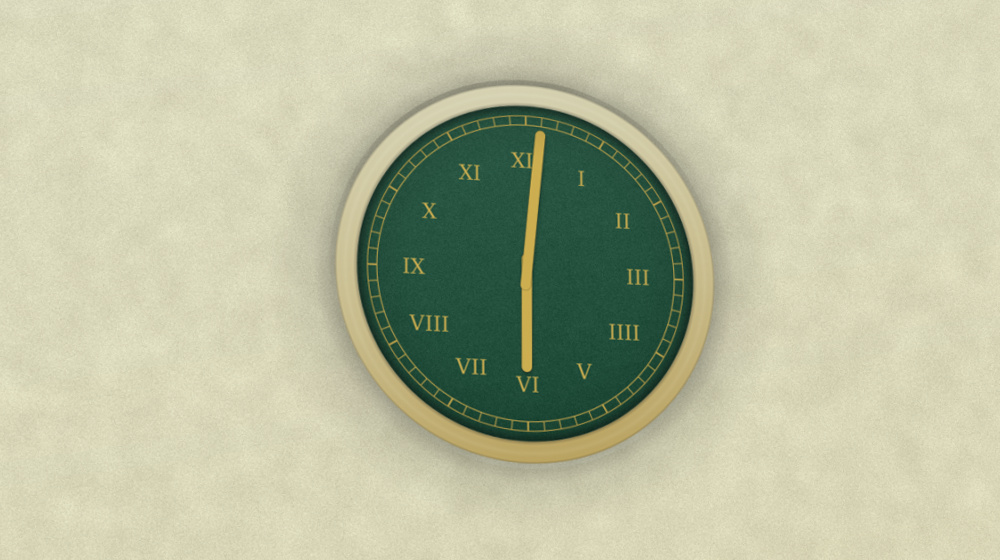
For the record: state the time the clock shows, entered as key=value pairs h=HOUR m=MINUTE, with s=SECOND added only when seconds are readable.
h=6 m=1
